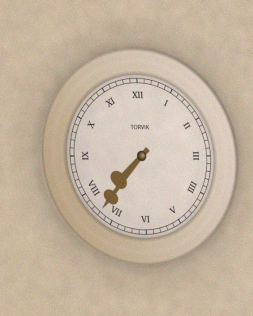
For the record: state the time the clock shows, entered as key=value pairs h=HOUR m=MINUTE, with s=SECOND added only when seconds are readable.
h=7 m=37
